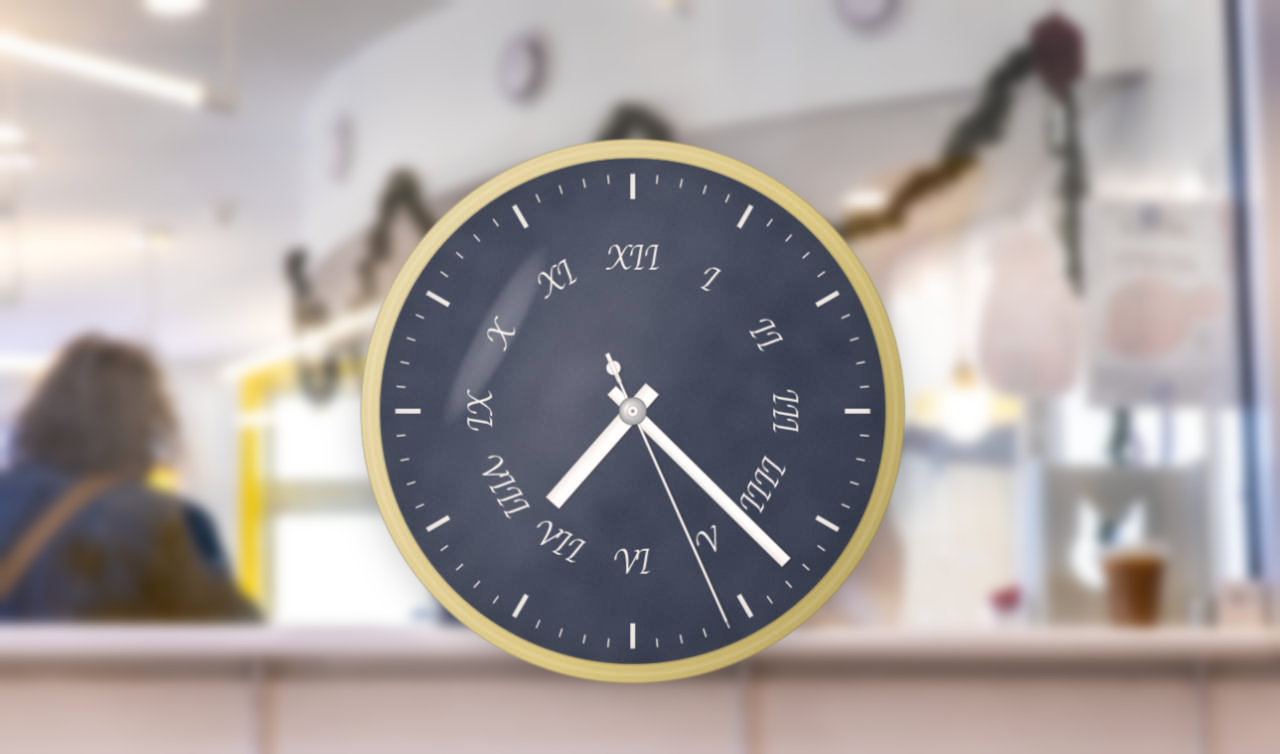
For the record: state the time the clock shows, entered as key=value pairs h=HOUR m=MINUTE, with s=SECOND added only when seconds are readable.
h=7 m=22 s=26
